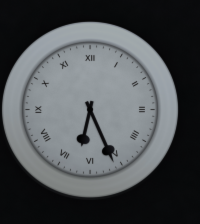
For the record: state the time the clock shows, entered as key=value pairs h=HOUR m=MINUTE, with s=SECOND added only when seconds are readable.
h=6 m=26
